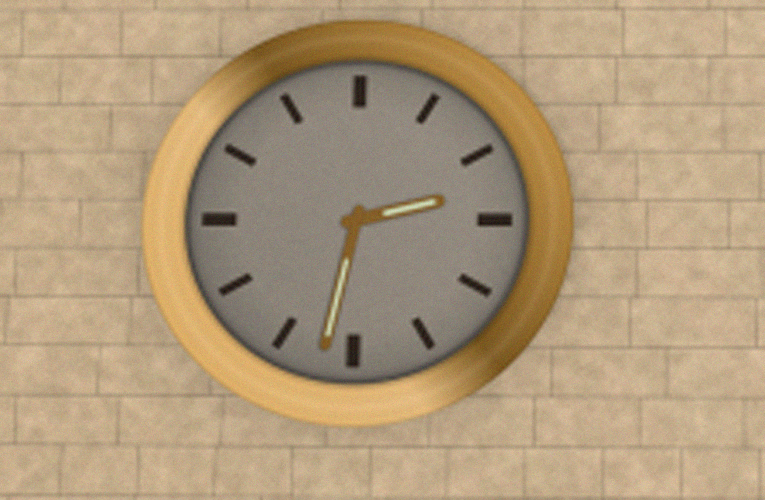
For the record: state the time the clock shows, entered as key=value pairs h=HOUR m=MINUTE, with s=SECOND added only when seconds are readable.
h=2 m=32
